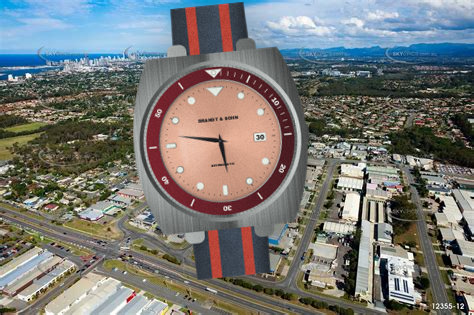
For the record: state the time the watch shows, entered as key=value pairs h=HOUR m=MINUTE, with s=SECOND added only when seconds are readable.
h=5 m=47
